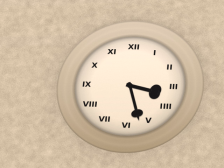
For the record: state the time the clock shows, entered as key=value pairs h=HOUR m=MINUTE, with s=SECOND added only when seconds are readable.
h=3 m=27
